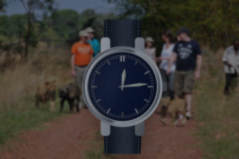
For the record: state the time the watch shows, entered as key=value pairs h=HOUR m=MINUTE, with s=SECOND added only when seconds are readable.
h=12 m=14
